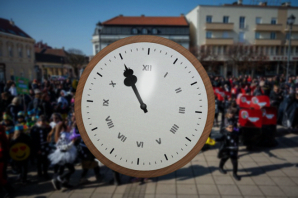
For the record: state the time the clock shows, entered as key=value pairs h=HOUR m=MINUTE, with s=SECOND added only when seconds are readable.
h=10 m=55
